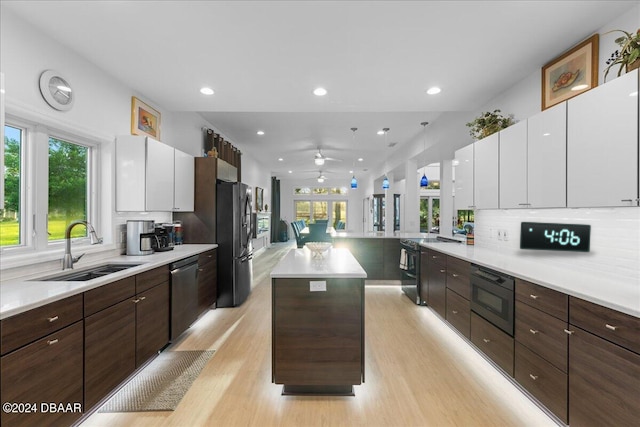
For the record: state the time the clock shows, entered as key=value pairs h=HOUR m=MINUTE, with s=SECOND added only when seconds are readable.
h=4 m=6
